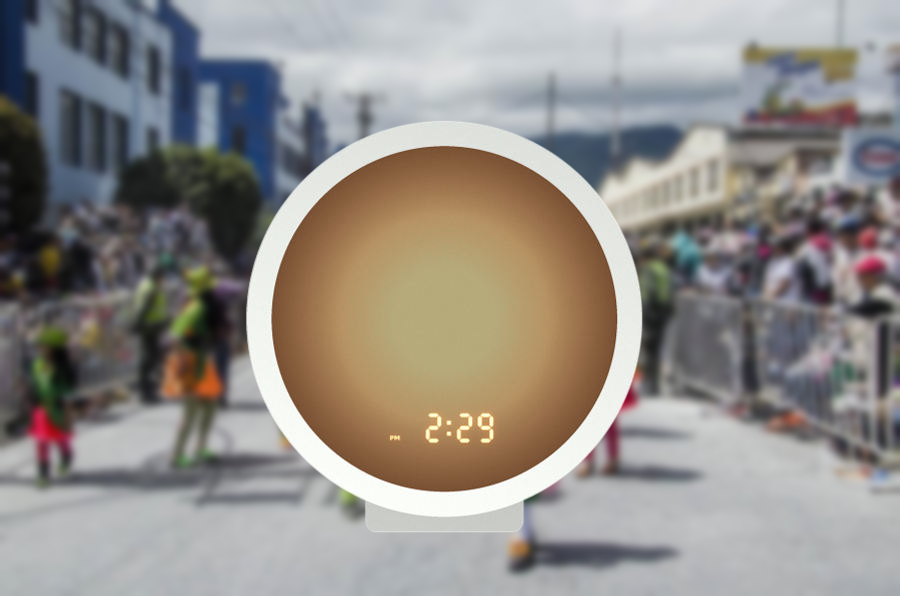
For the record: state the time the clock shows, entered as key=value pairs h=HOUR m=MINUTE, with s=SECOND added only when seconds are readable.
h=2 m=29
